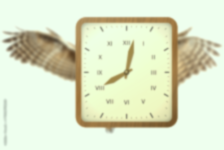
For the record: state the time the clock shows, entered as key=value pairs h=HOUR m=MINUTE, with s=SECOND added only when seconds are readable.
h=8 m=2
